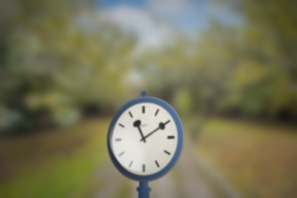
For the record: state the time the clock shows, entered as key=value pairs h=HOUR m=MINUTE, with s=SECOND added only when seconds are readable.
h=11 m=10
